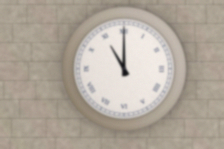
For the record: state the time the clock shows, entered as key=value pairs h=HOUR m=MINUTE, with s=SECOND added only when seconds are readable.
h=11 m=0
